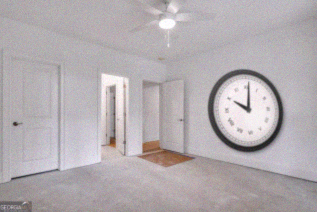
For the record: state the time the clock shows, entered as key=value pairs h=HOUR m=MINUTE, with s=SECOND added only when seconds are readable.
h=10 m=1
